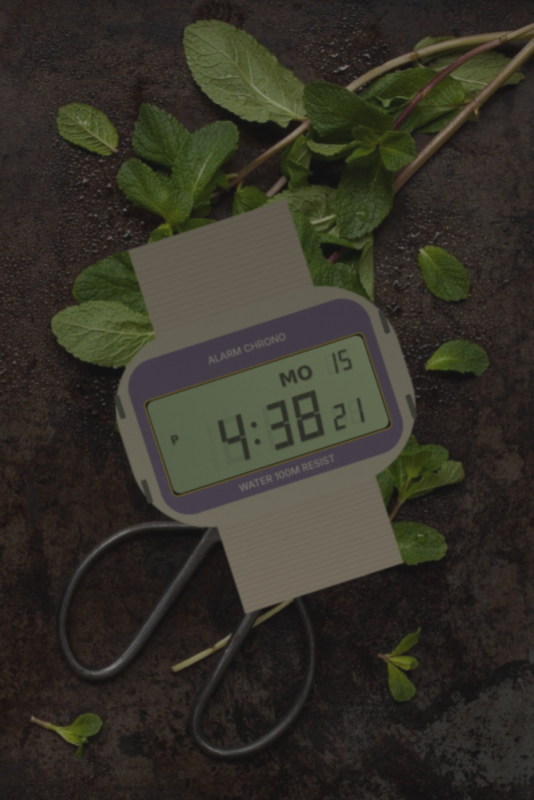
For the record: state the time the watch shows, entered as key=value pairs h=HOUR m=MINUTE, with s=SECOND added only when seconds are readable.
h=4 m=38 s=21
